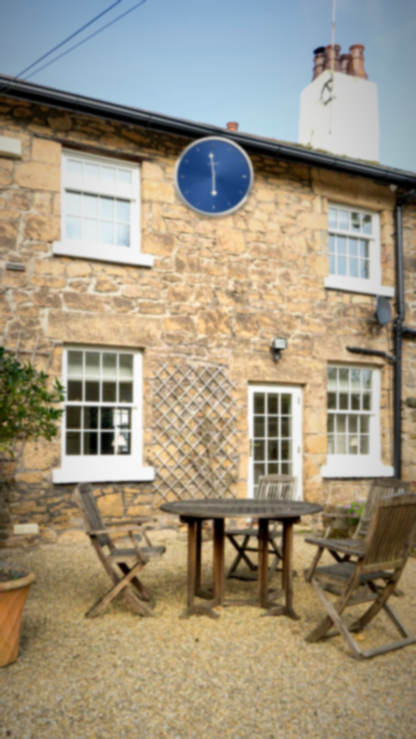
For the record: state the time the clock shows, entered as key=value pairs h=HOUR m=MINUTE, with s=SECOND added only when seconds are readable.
h=5 m=59
